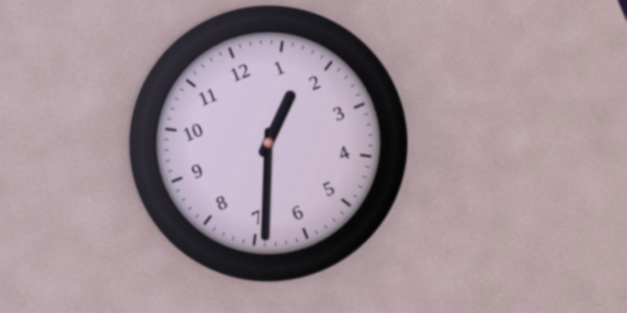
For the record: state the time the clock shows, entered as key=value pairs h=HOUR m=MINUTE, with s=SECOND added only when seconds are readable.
h=1 m=34
